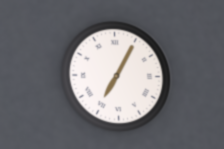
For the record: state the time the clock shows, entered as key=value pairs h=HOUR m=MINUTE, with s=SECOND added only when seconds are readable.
h=7 m=5
